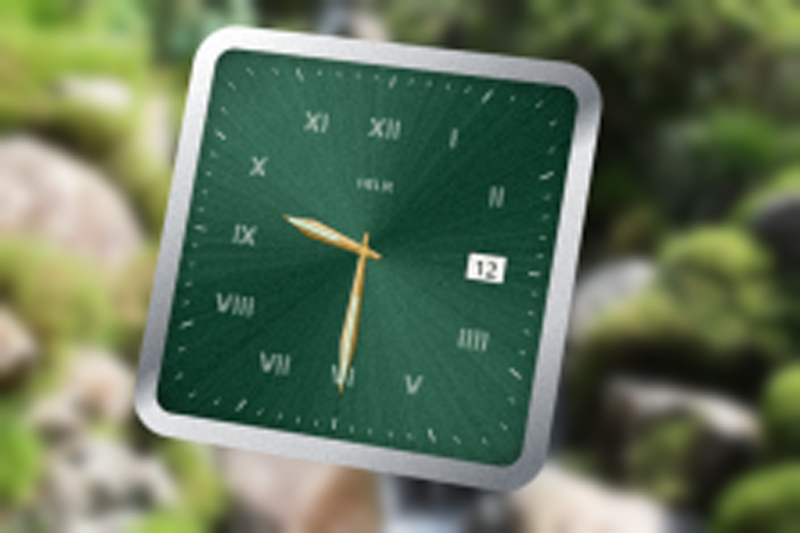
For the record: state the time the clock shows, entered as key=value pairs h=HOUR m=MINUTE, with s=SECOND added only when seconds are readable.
h=9 m=30
